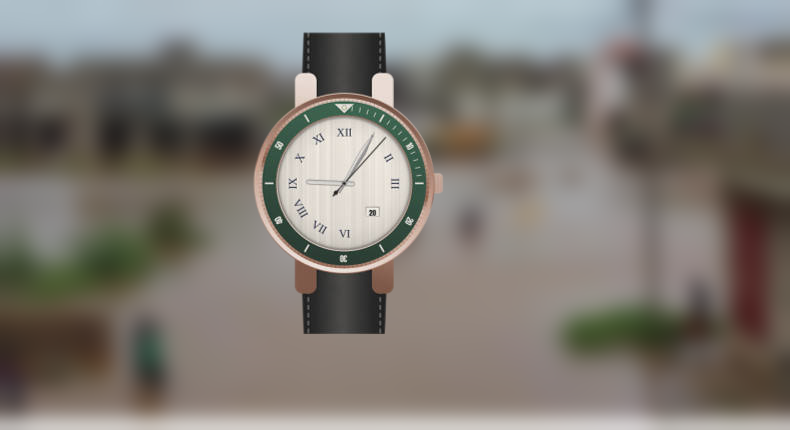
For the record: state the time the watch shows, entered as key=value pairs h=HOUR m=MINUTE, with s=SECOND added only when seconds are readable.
h=9 m=5 s=7
